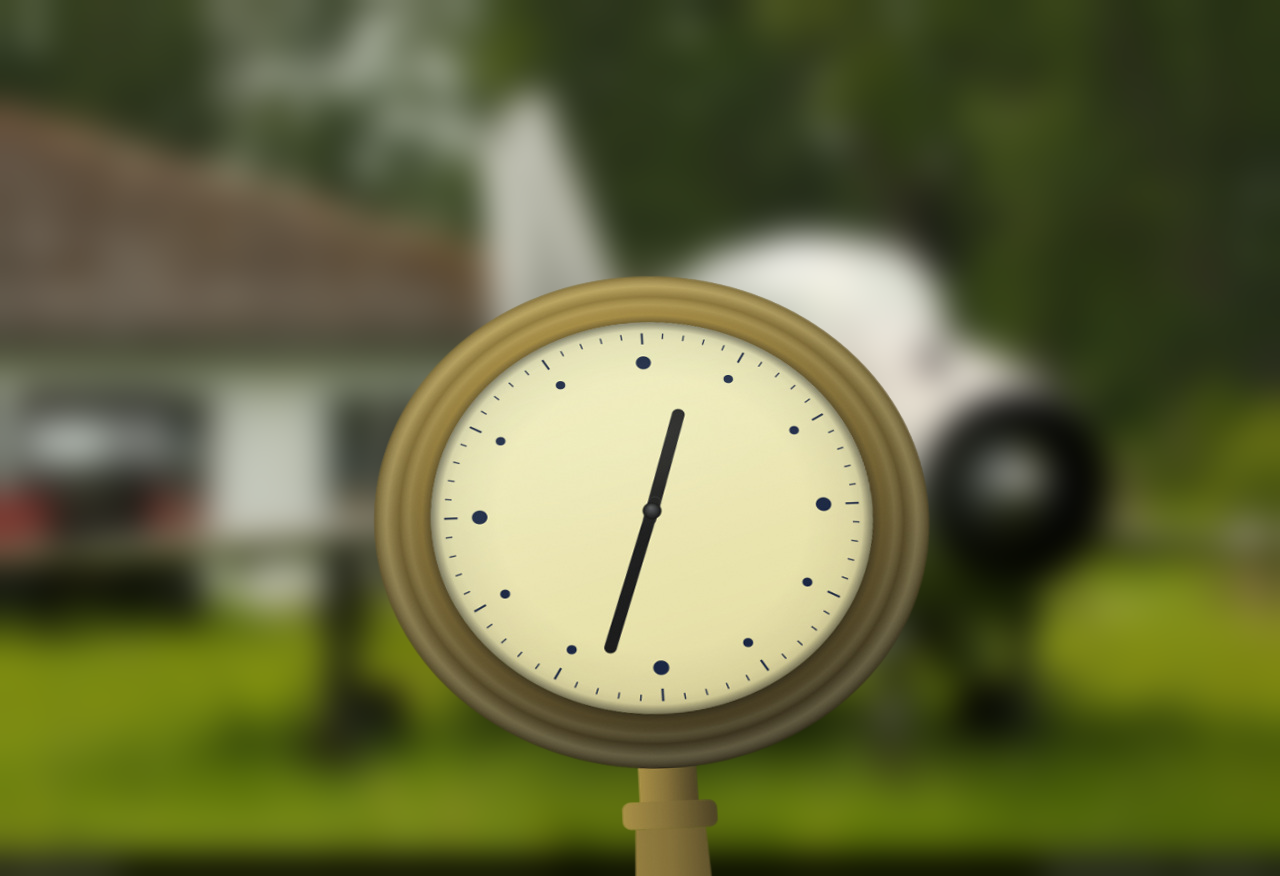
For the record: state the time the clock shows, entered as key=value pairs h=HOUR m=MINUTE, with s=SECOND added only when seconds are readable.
h=12 m=33
